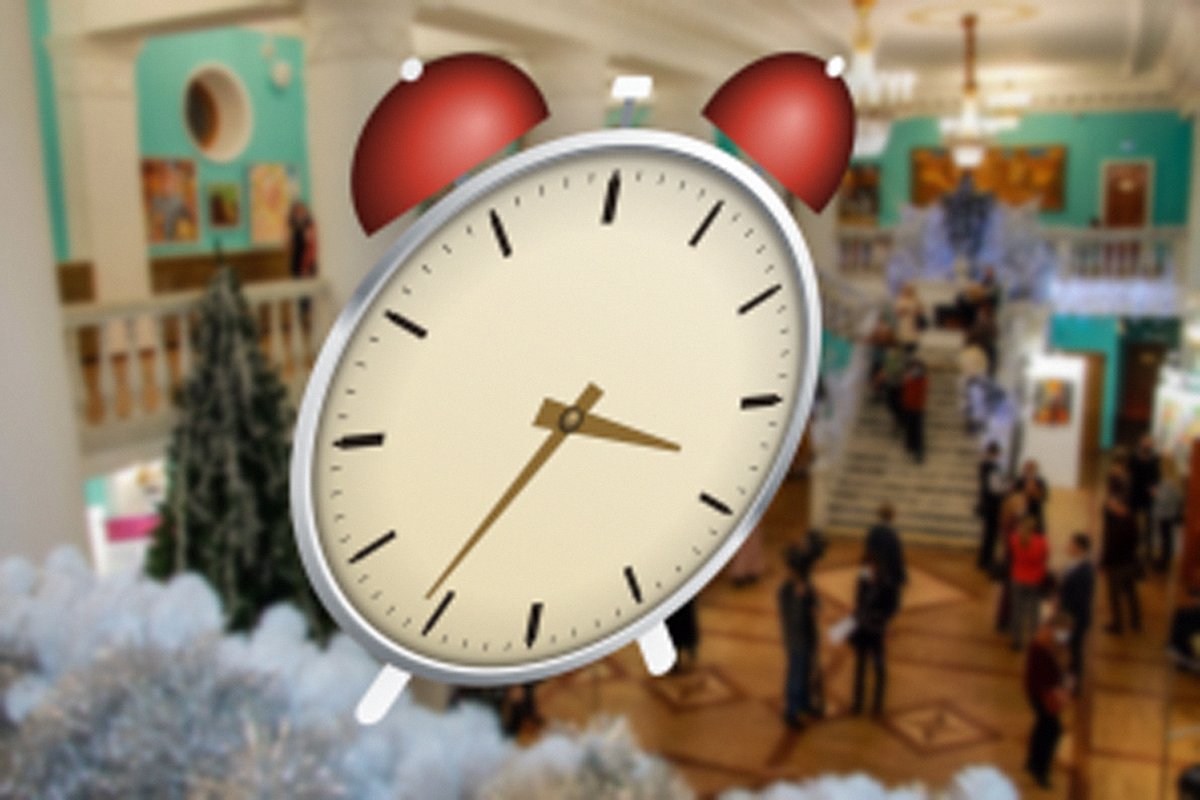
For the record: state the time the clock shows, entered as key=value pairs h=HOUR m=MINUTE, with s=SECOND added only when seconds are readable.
h=3 m=36
